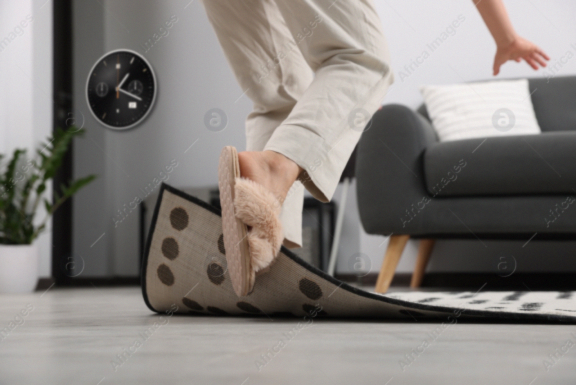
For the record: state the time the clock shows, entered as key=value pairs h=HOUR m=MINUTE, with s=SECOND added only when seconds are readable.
h=1 m=19
